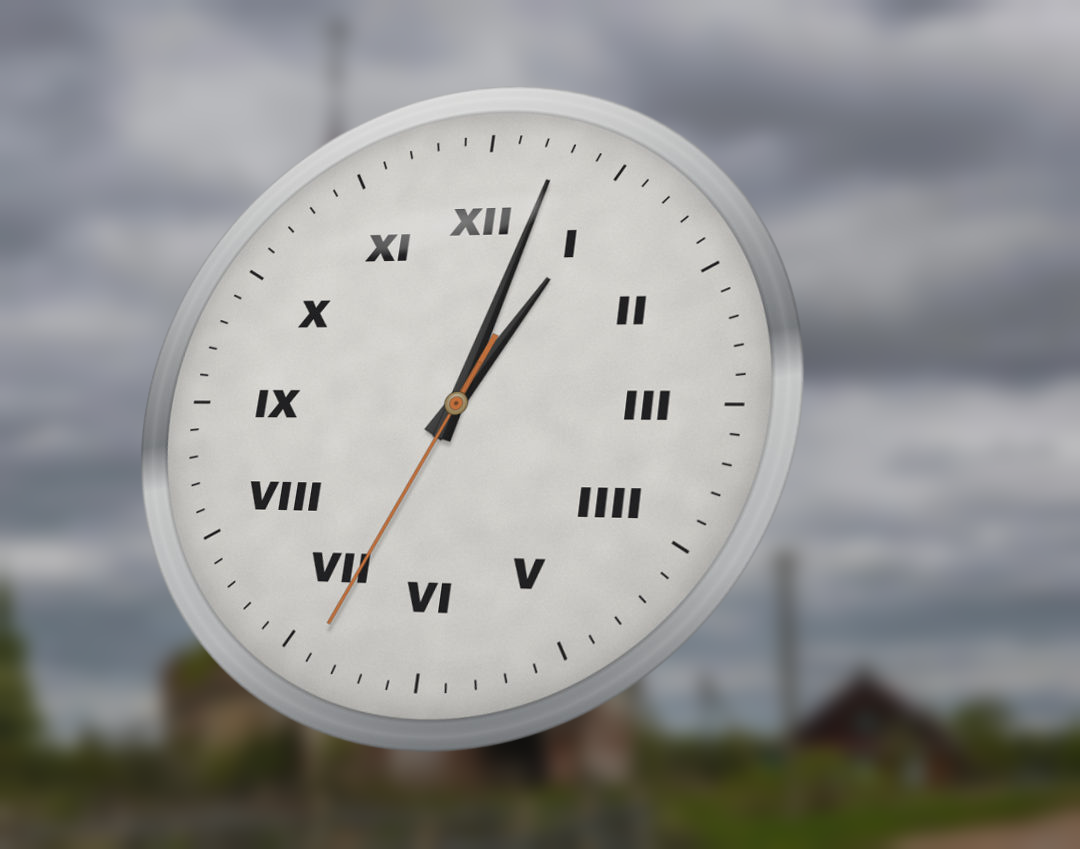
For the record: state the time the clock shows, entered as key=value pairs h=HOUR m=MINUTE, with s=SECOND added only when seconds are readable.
h=1 m=2 s=34
